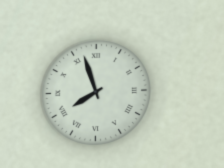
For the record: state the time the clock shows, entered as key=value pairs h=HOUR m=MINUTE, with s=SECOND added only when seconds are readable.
h=7 m=57
